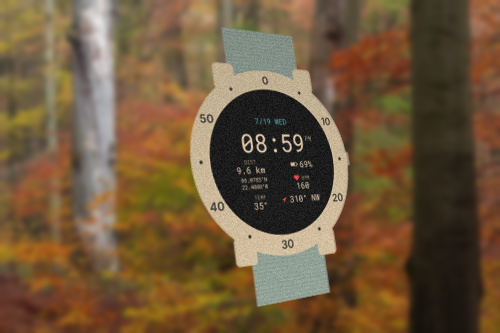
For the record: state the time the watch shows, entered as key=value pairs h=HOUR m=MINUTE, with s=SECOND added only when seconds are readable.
h=8 m=59
